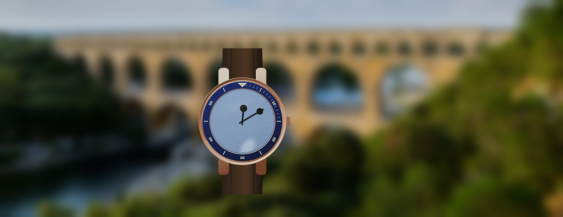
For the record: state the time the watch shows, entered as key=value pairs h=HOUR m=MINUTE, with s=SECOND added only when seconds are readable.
h=12 m=10
